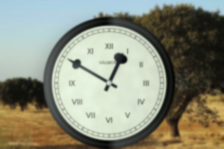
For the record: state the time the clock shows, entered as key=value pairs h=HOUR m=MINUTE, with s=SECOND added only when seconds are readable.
h=12 m=50
